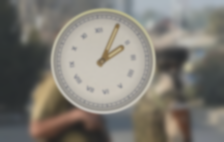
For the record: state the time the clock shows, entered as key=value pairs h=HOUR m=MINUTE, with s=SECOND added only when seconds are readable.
h=2 m=5
